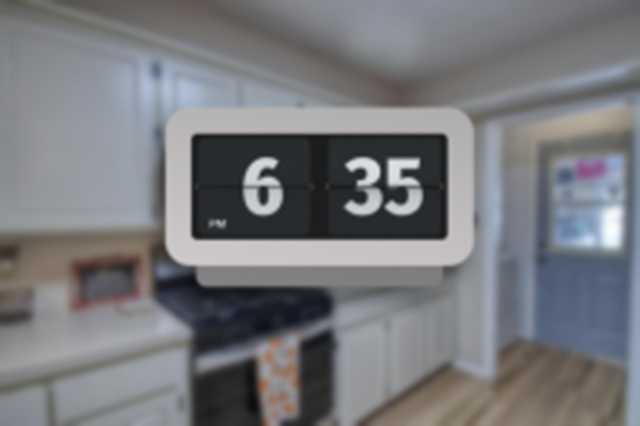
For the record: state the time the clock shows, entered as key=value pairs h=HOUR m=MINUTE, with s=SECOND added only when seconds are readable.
h=6 m=35
